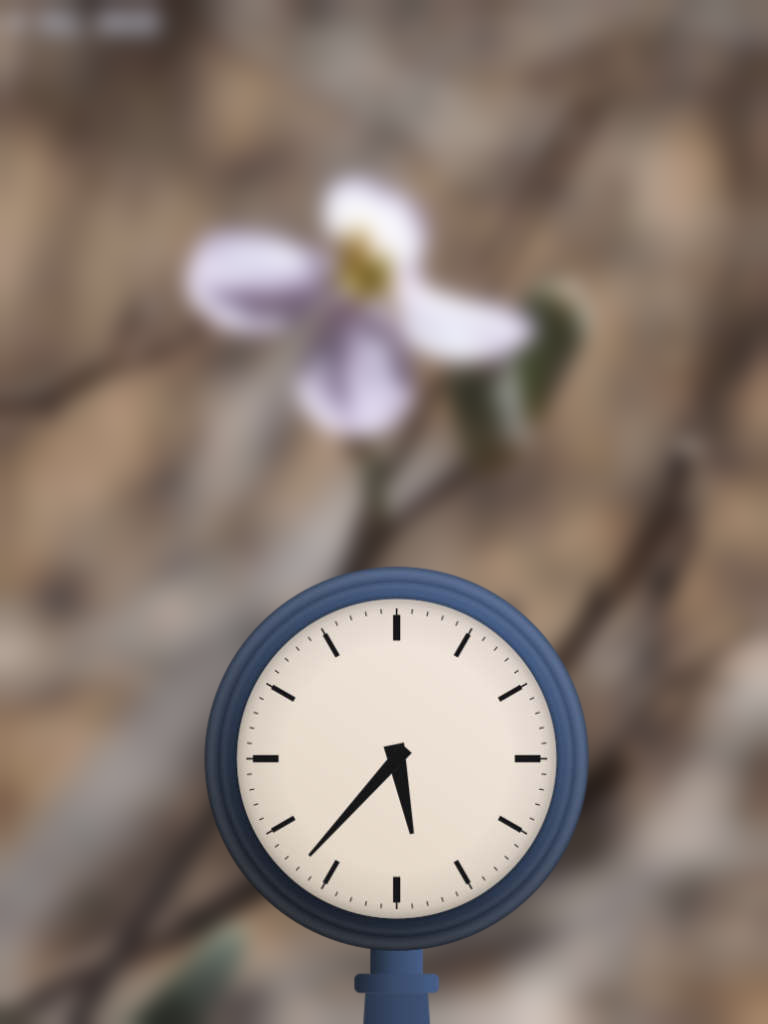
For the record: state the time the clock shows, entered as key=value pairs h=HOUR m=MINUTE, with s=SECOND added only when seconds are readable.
h=5 m=37
